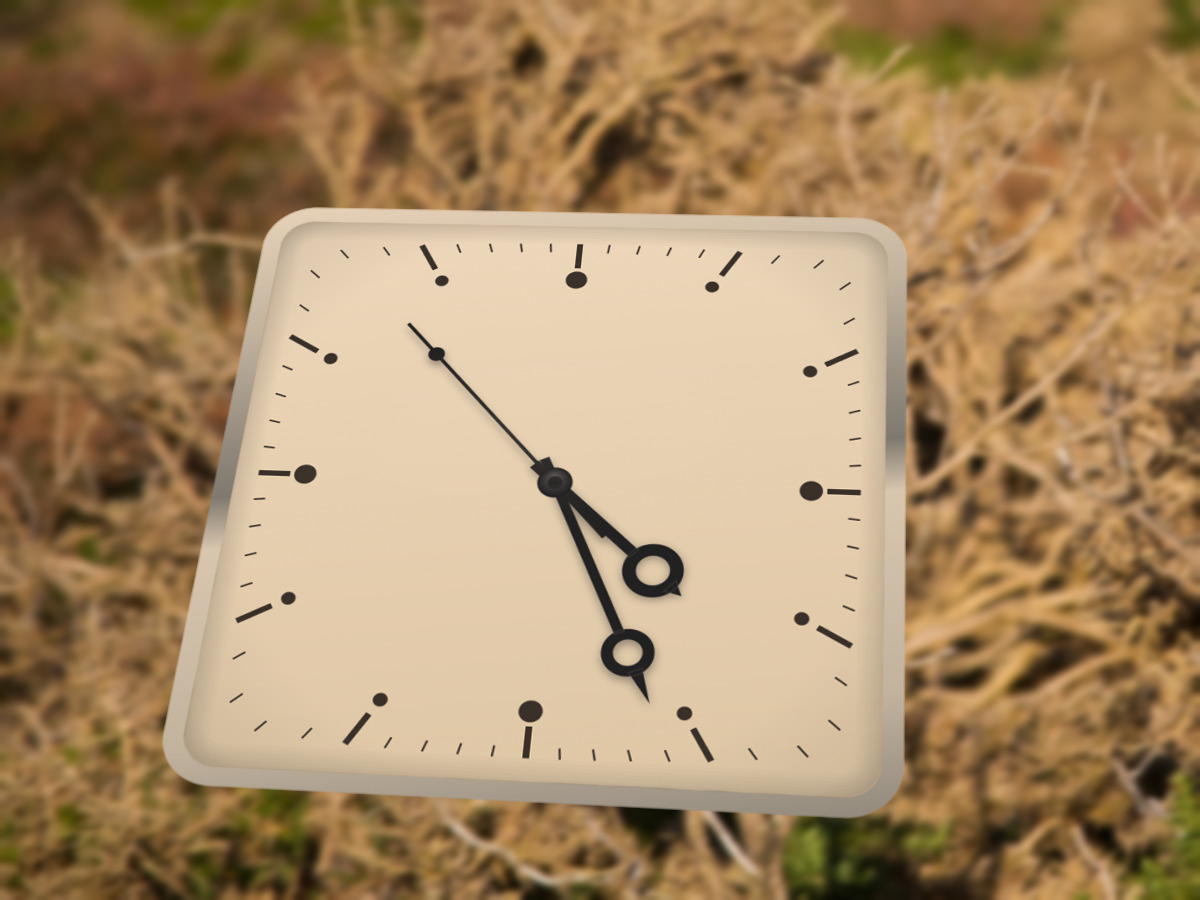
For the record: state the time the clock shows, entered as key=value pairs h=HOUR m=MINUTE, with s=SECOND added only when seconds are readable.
h=4 m=25 s=53
